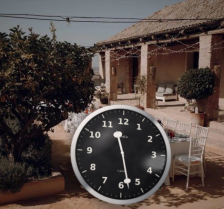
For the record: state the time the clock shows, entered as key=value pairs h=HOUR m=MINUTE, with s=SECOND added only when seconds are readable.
h=11 m=28
